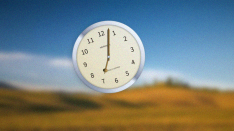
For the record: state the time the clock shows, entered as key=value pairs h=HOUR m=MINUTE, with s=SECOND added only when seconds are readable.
h=7 m=3
